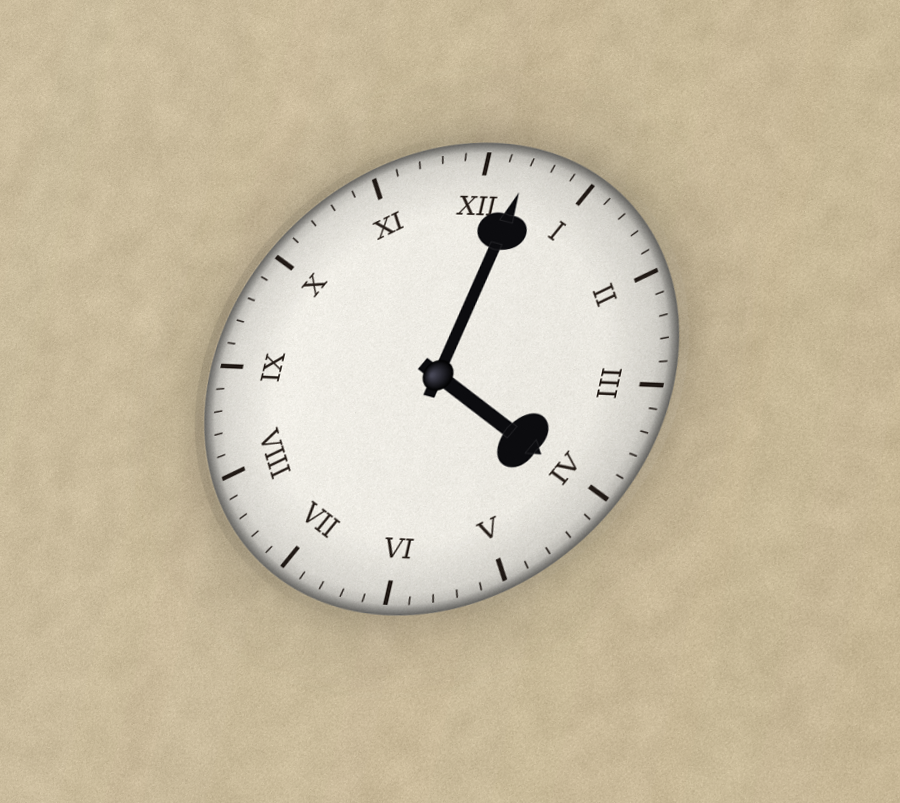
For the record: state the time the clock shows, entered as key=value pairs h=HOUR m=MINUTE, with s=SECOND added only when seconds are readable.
h=4 m=2
